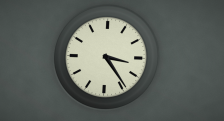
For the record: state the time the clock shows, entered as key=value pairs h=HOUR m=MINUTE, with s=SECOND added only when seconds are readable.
h=3 m=24
